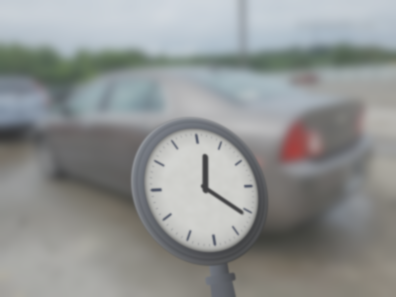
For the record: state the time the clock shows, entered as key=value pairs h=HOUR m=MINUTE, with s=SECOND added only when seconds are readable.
h=12 m=21
